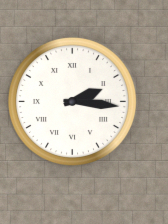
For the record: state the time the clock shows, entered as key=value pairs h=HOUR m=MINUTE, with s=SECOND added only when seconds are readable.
h=2 m=16
